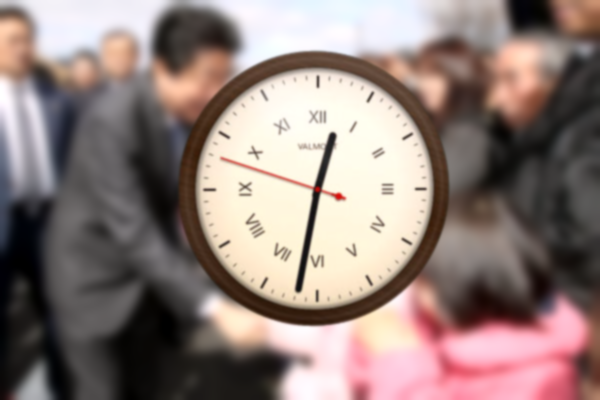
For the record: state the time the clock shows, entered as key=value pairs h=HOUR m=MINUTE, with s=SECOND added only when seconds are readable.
h=12 m=31 s=48
